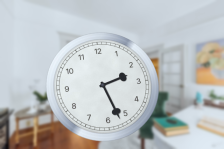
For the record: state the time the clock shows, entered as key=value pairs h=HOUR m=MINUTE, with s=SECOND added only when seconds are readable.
h=2 m=27
